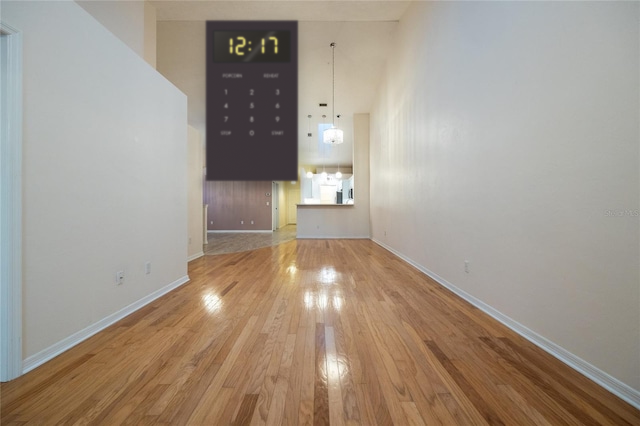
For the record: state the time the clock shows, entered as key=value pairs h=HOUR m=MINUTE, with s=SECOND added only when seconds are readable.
h=12 m=17
